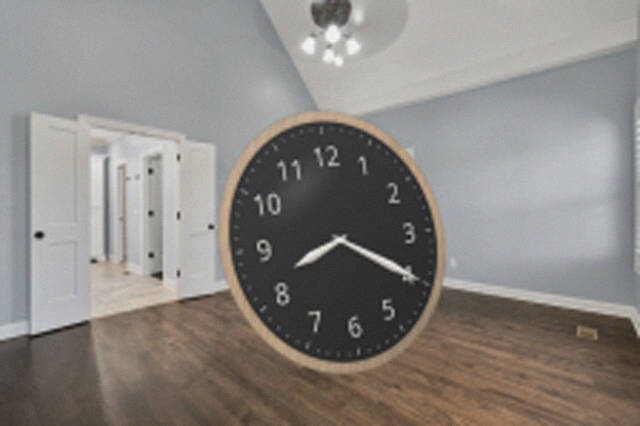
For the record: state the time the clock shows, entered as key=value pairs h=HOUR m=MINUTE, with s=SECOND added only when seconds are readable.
h=8 m=20
